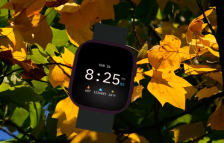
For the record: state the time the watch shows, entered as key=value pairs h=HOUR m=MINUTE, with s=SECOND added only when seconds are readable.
h=8 m=25
